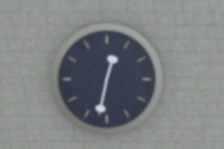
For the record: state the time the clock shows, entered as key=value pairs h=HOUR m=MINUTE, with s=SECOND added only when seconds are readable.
h=12 m=32
